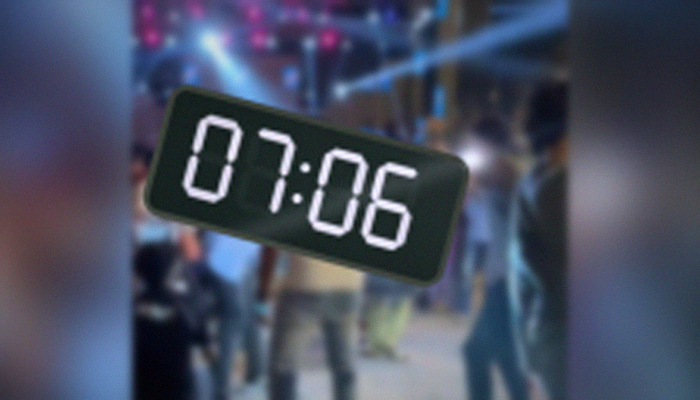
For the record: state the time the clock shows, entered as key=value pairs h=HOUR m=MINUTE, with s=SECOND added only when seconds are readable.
h=7 m=6
